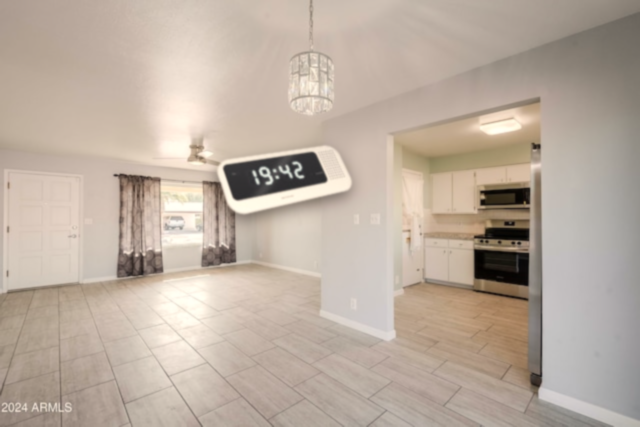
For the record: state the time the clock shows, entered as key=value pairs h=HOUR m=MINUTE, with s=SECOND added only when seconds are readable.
h=19 m=42
